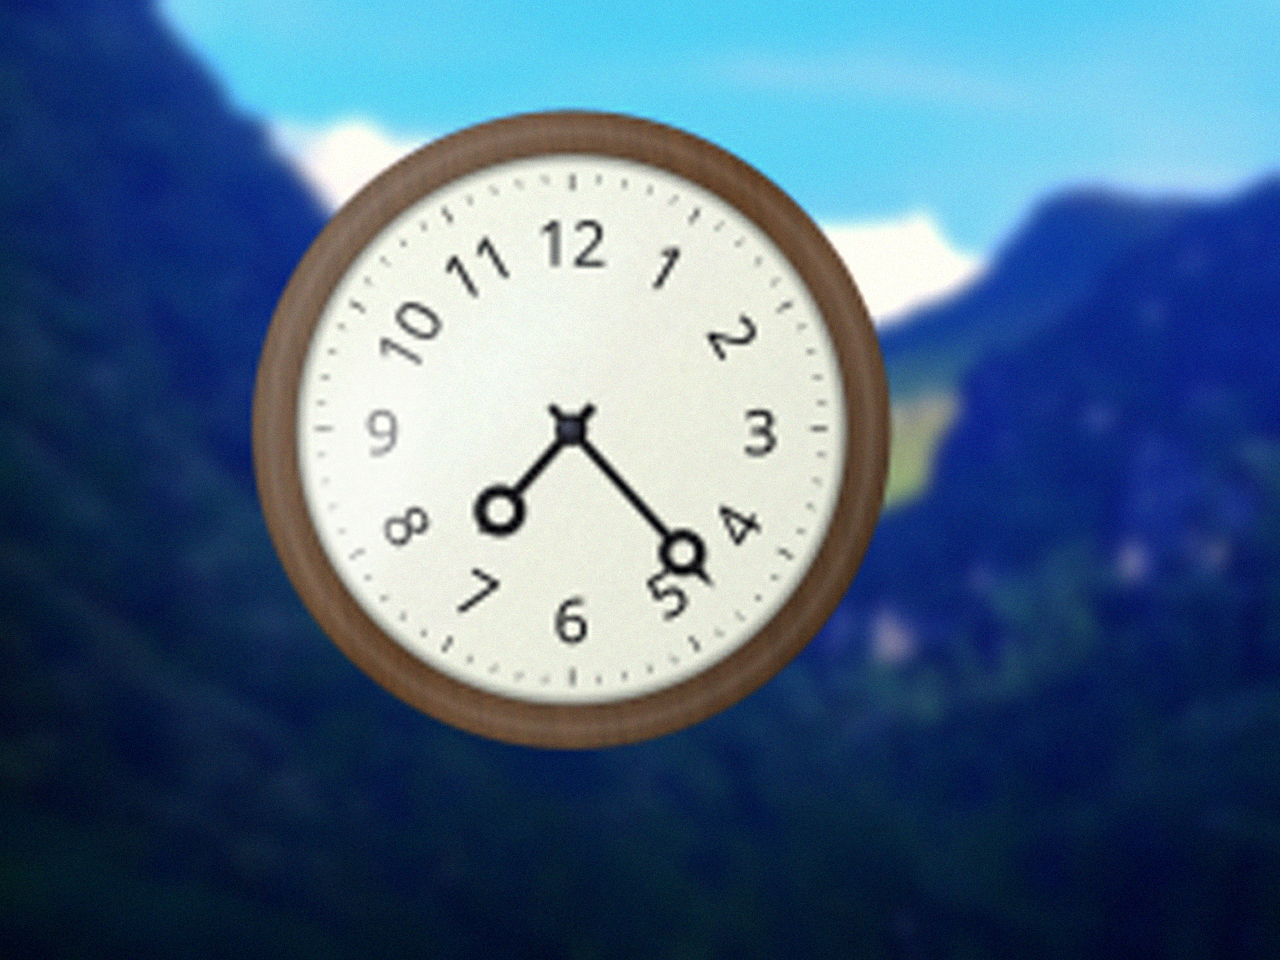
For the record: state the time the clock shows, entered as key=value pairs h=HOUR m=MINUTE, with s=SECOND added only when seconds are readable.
h=7 m=23
